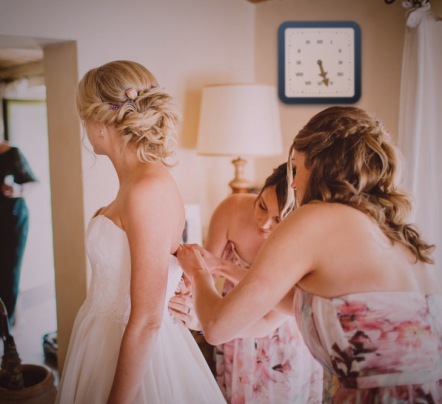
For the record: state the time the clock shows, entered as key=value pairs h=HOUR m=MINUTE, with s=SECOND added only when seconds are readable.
h=5 m=27
